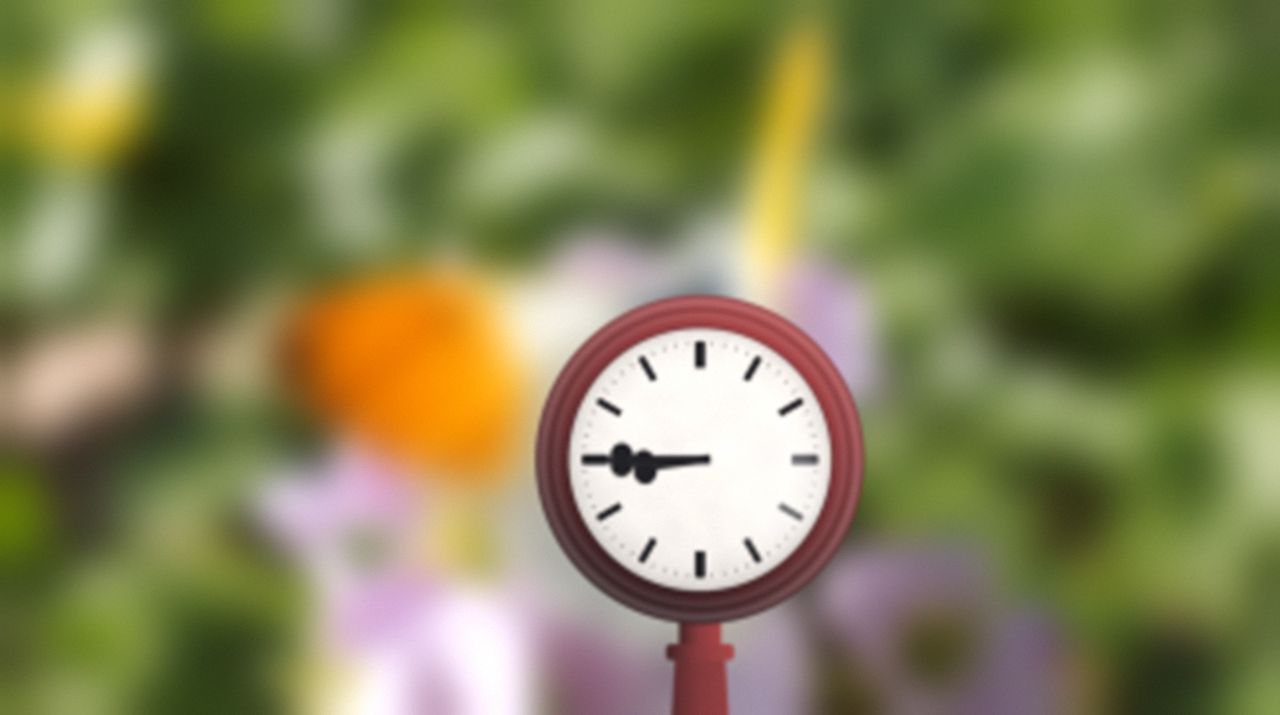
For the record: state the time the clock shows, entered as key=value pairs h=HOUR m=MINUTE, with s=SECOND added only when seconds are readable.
h=8 m=45
